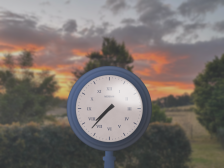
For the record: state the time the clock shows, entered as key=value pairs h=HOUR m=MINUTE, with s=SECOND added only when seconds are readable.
h=7 m=37
